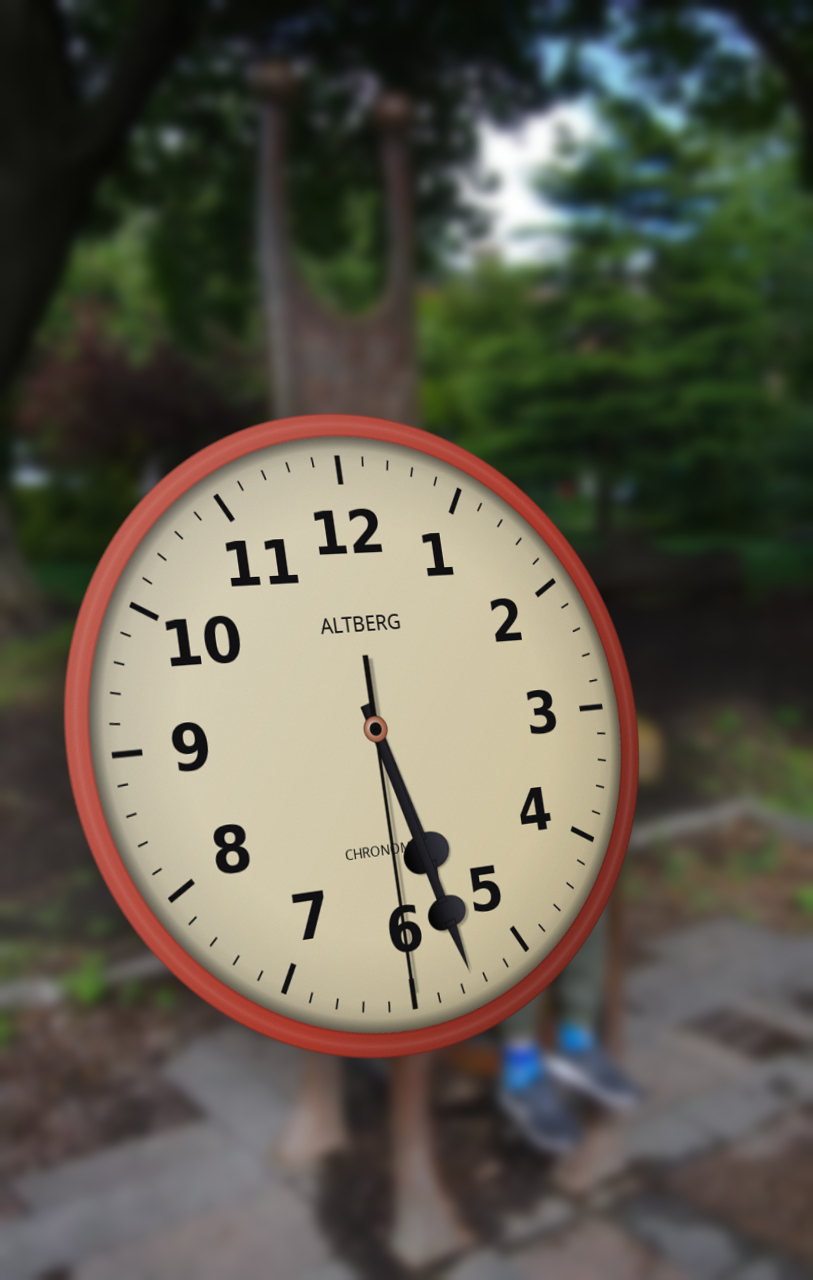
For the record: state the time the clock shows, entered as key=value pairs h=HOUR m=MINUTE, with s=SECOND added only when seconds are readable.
h=5 m=27 s=30
